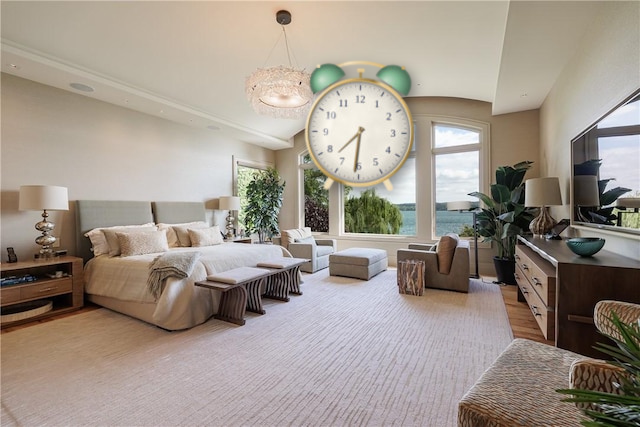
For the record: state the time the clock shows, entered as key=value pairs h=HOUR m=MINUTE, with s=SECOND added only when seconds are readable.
h=7 m=31
